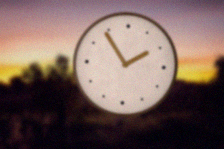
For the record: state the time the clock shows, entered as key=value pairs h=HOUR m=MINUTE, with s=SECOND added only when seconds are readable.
h=1 m=54
